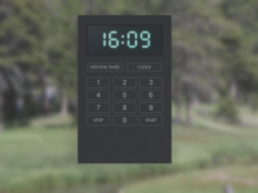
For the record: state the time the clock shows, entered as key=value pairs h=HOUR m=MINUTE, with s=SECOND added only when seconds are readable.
h=16 m=9
